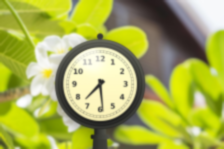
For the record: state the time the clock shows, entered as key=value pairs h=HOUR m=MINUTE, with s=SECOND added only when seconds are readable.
h=7 m=29
